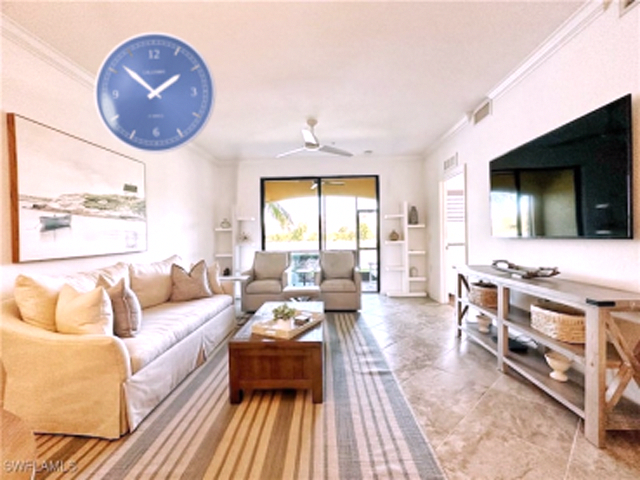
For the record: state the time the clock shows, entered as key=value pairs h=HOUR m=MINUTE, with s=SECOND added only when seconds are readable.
h=1 m=52
